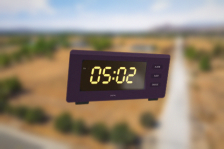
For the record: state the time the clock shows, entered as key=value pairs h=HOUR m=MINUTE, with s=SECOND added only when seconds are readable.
h=5 m=2
